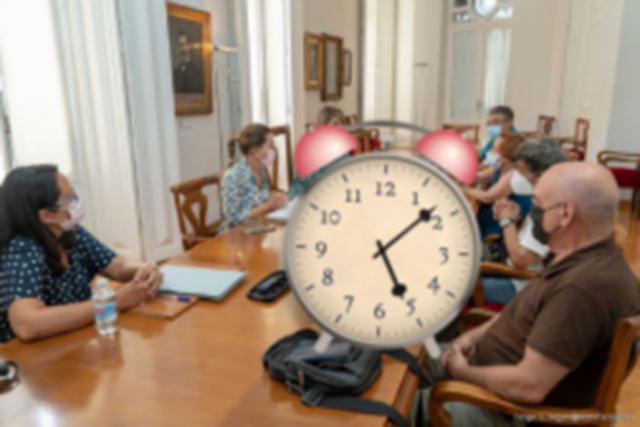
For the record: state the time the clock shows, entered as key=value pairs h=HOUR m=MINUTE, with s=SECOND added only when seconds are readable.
h=5 m=8
